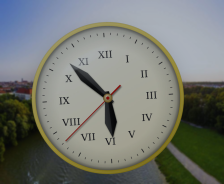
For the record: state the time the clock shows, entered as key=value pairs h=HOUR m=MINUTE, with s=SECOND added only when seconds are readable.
h=5 m=52 s=38
